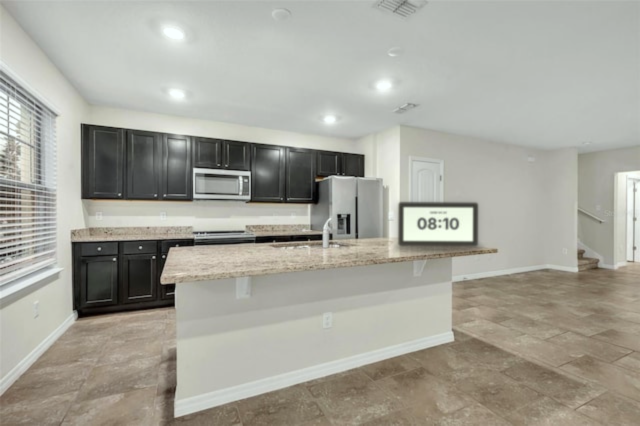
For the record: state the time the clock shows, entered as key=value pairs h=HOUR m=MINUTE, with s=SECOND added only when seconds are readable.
h=8 m=10
